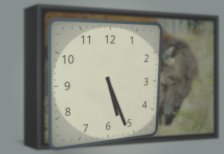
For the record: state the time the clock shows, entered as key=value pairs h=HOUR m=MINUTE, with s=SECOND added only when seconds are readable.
h=5 m=26
